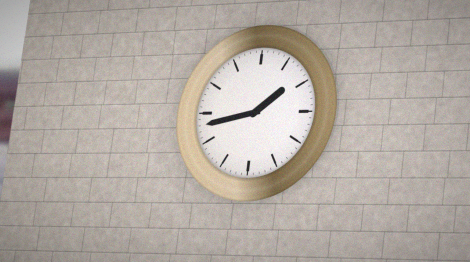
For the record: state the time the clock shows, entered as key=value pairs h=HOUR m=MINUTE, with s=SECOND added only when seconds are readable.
h=1 m=43
